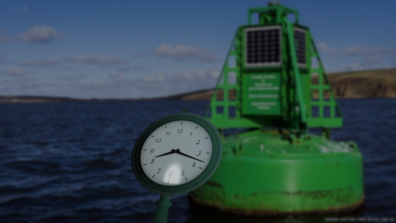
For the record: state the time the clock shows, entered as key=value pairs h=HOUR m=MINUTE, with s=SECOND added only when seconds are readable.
h=8 m=18
